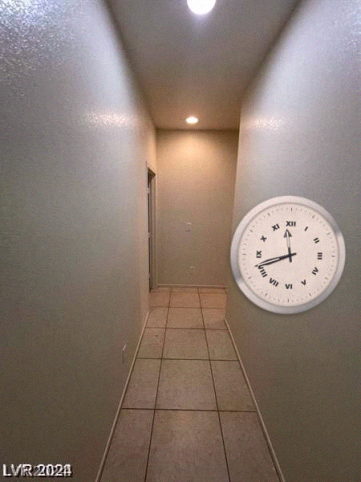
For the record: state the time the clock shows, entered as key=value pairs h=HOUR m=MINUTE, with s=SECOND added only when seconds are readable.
h=11 m=42
